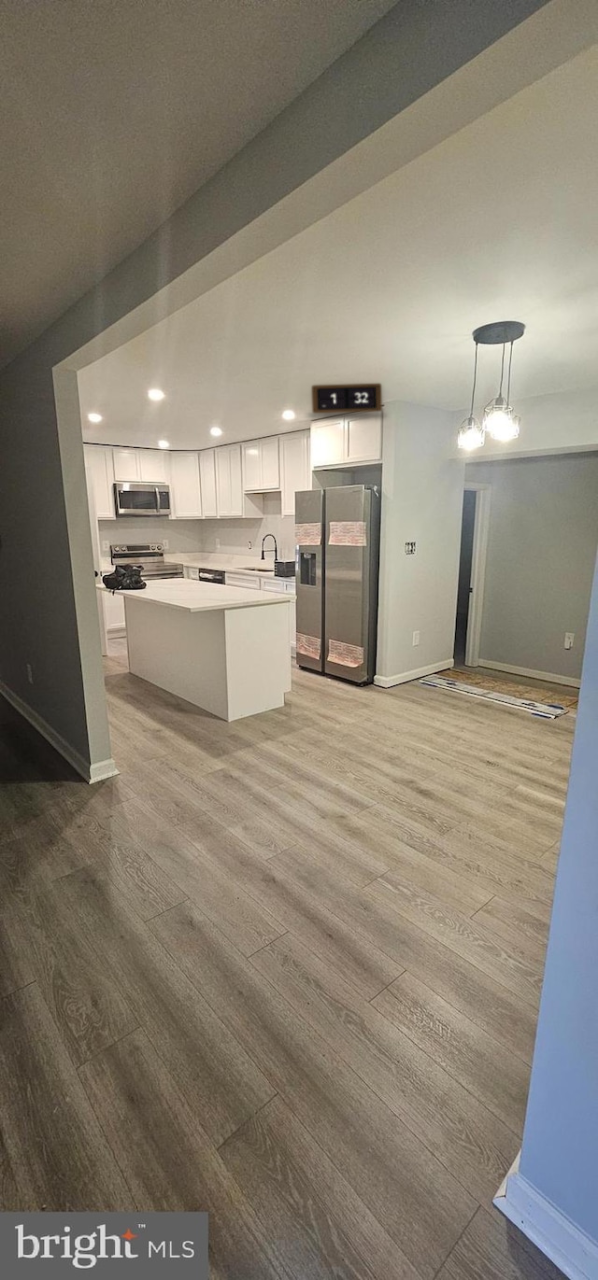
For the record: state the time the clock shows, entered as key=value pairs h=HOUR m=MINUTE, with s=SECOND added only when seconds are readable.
h=1 m=32
